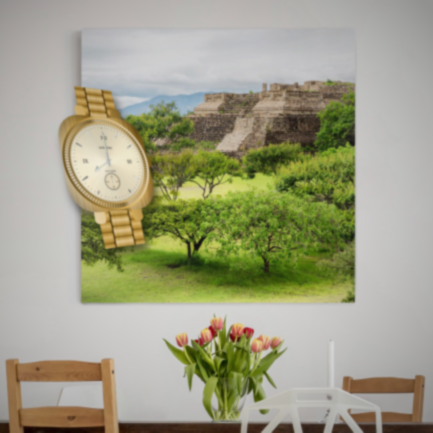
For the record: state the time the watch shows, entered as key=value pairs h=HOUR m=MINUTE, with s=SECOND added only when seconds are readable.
h=8 m=0
